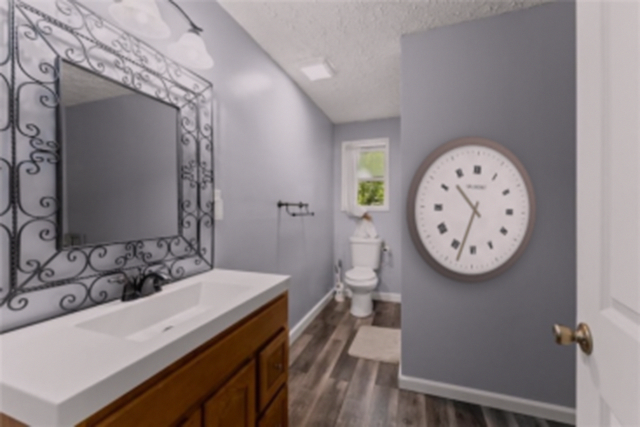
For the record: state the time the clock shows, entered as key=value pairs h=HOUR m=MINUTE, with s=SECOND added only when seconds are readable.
h=10 m=33
